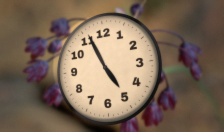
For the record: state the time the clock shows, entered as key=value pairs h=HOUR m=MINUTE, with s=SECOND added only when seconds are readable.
h=4 m=56
